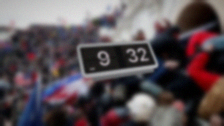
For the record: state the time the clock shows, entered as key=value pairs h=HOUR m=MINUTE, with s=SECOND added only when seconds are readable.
h=9 m=32
